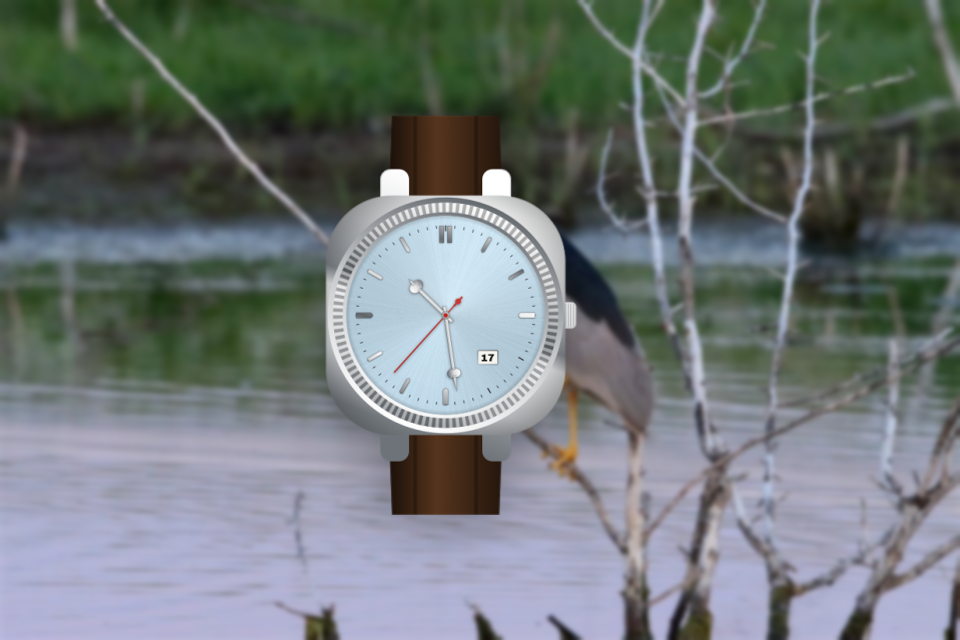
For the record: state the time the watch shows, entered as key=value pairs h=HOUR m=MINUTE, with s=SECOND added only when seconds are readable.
h=10 m=28 s=37
